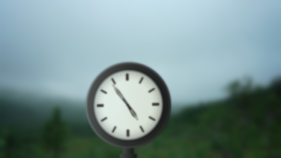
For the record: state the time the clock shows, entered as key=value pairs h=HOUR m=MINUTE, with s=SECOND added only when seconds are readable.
h=4 m=54
